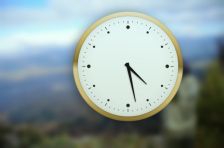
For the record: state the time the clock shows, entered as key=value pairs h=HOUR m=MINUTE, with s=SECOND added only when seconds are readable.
h=4 m=28
